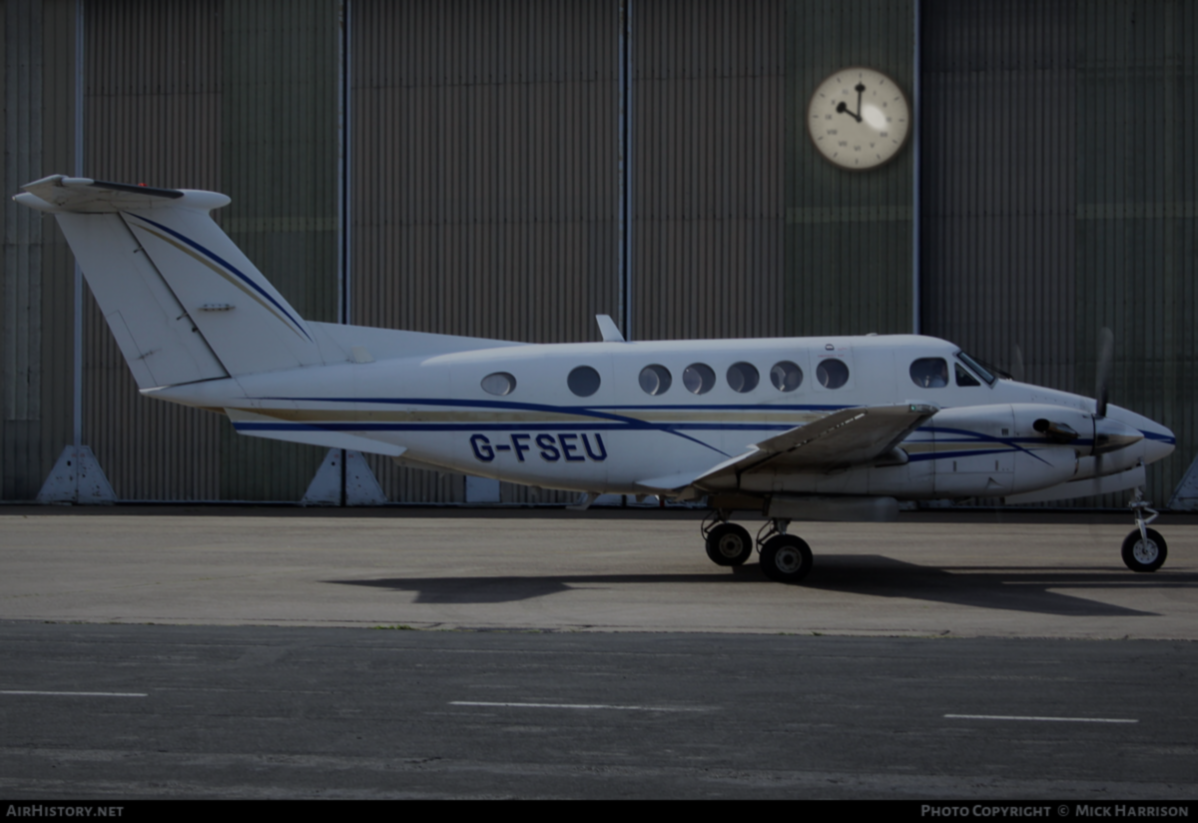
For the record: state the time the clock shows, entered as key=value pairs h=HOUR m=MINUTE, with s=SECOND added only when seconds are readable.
h=10 m=0
